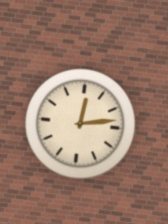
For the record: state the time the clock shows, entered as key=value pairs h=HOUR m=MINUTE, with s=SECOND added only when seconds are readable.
h=12 m=13
